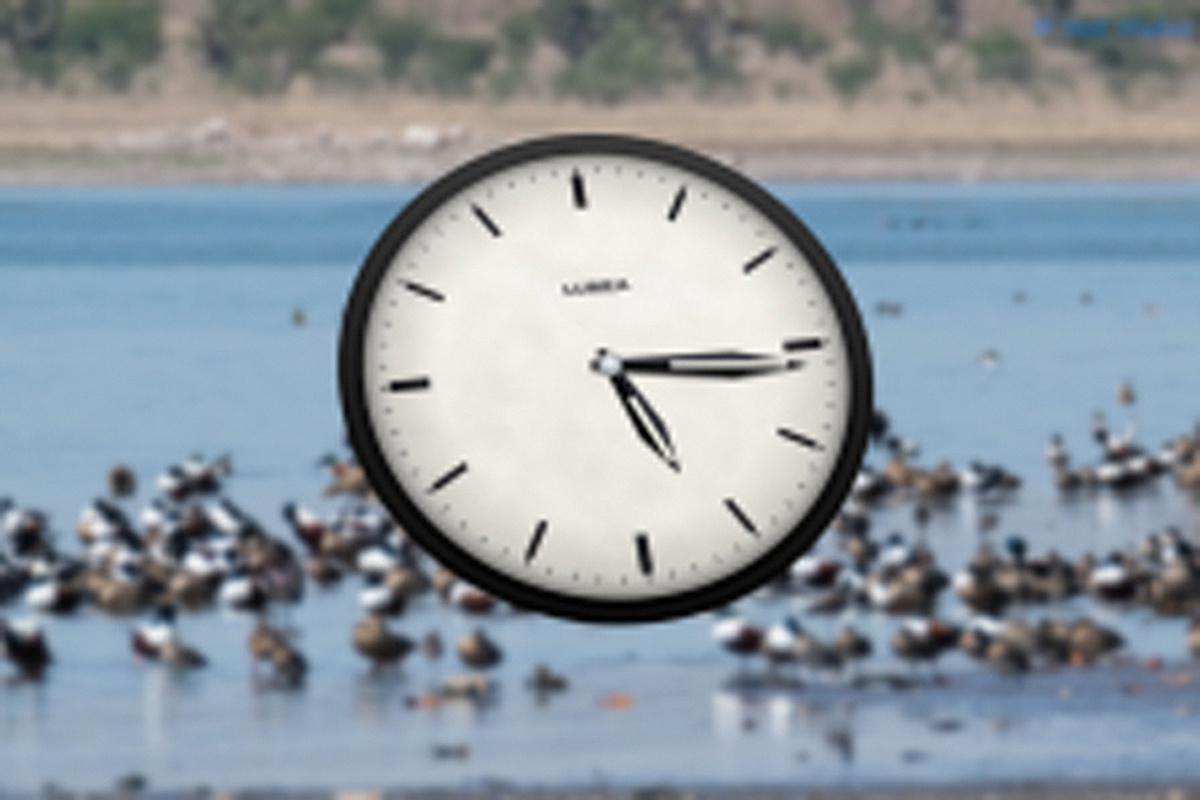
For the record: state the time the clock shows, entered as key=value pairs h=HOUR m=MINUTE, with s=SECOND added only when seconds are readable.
h=5 m=16
